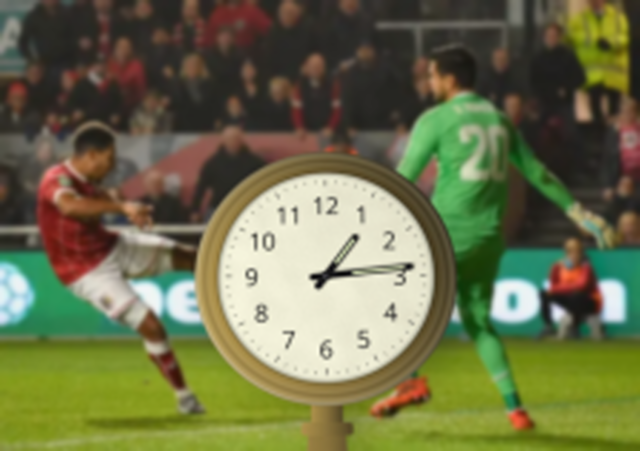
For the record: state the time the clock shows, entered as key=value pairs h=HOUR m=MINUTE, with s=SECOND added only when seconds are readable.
h=1 m=14
